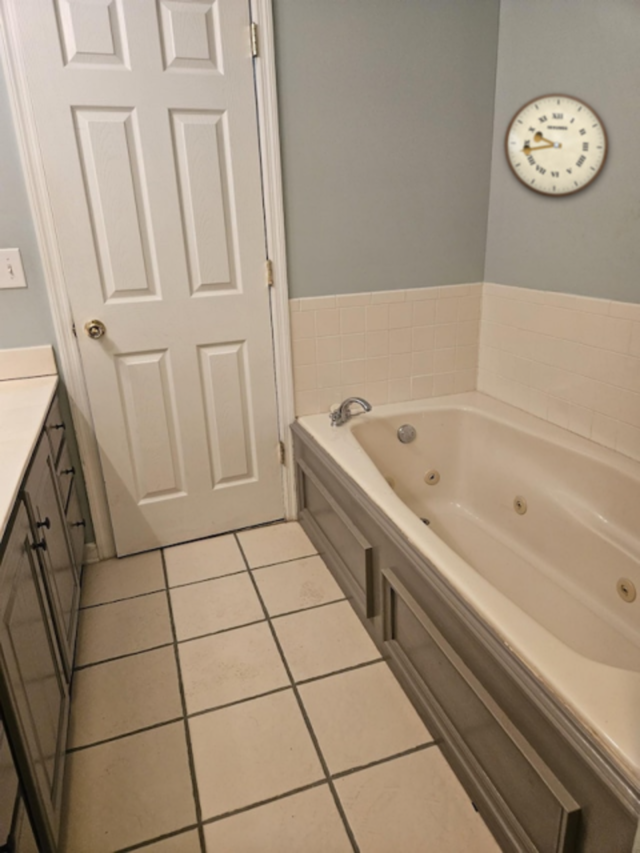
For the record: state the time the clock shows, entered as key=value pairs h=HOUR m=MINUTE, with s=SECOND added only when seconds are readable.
h=9 m=43
